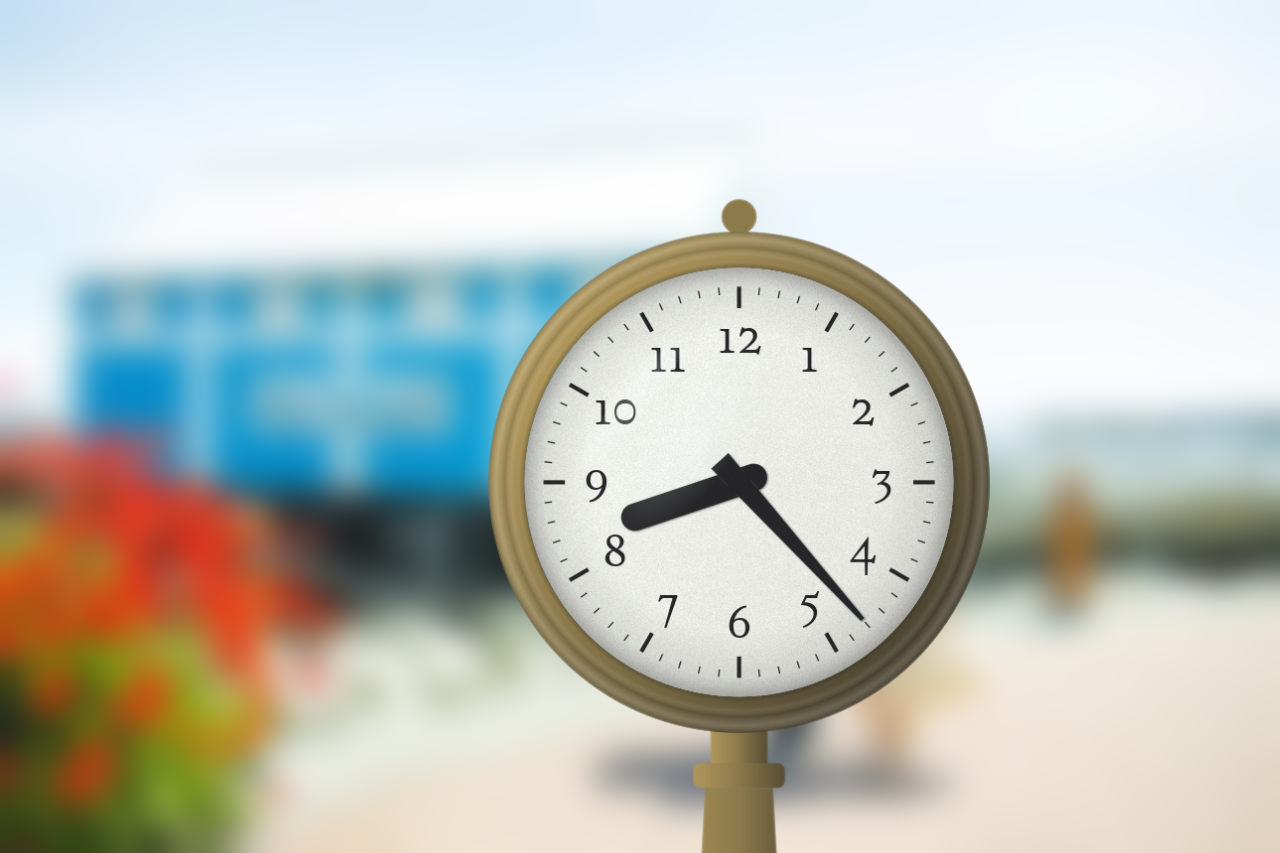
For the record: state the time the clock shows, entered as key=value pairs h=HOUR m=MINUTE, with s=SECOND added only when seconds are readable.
h=8 m=23
